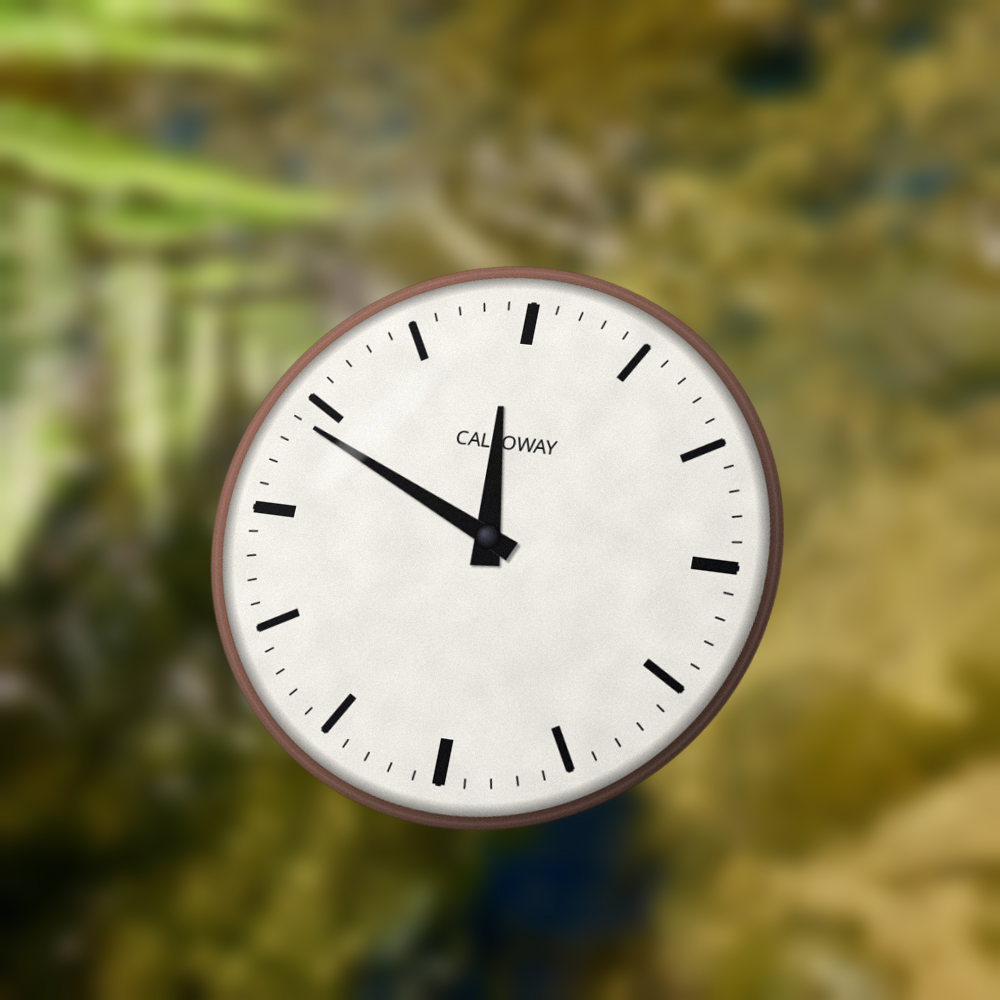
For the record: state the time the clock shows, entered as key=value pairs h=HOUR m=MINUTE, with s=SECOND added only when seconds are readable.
h=11 m=49
